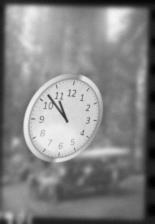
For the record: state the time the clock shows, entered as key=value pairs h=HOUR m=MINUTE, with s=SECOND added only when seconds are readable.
h=10 m=52
